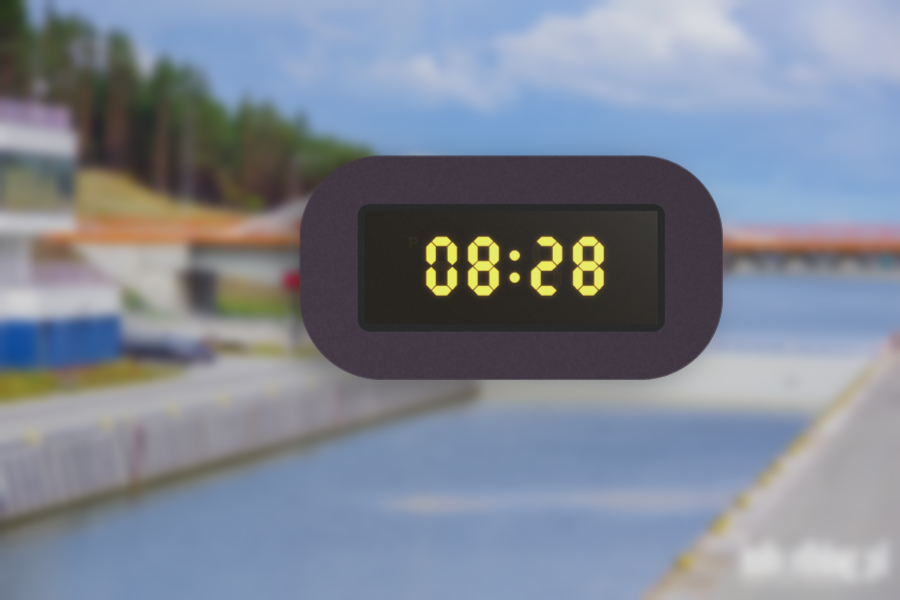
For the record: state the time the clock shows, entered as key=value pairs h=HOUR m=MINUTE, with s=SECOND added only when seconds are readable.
h=8 m=28
